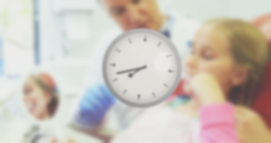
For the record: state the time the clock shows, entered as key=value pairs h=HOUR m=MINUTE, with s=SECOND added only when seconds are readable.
h=7 m=42
